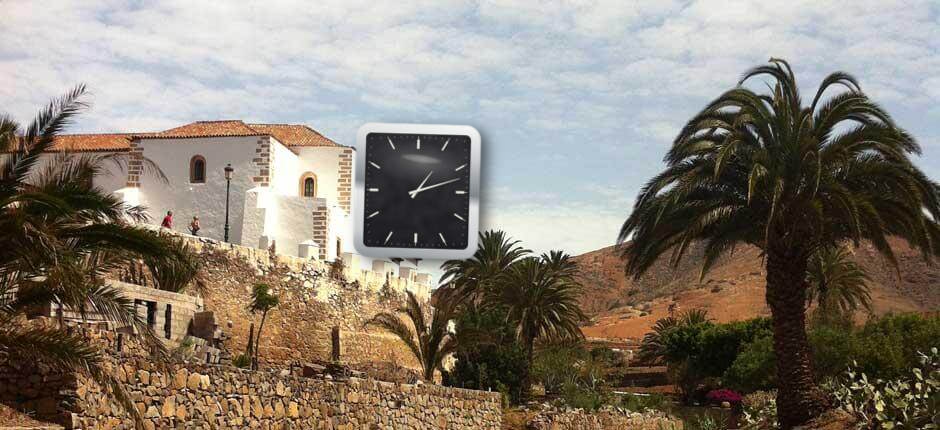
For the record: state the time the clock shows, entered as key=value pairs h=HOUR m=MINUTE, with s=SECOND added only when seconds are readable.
h=1 m=12
